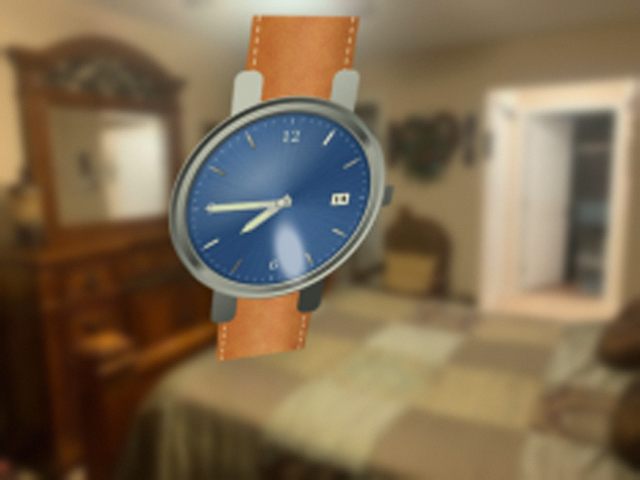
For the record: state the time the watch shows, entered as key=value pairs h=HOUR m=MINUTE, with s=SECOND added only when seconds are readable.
h=7 m=45
